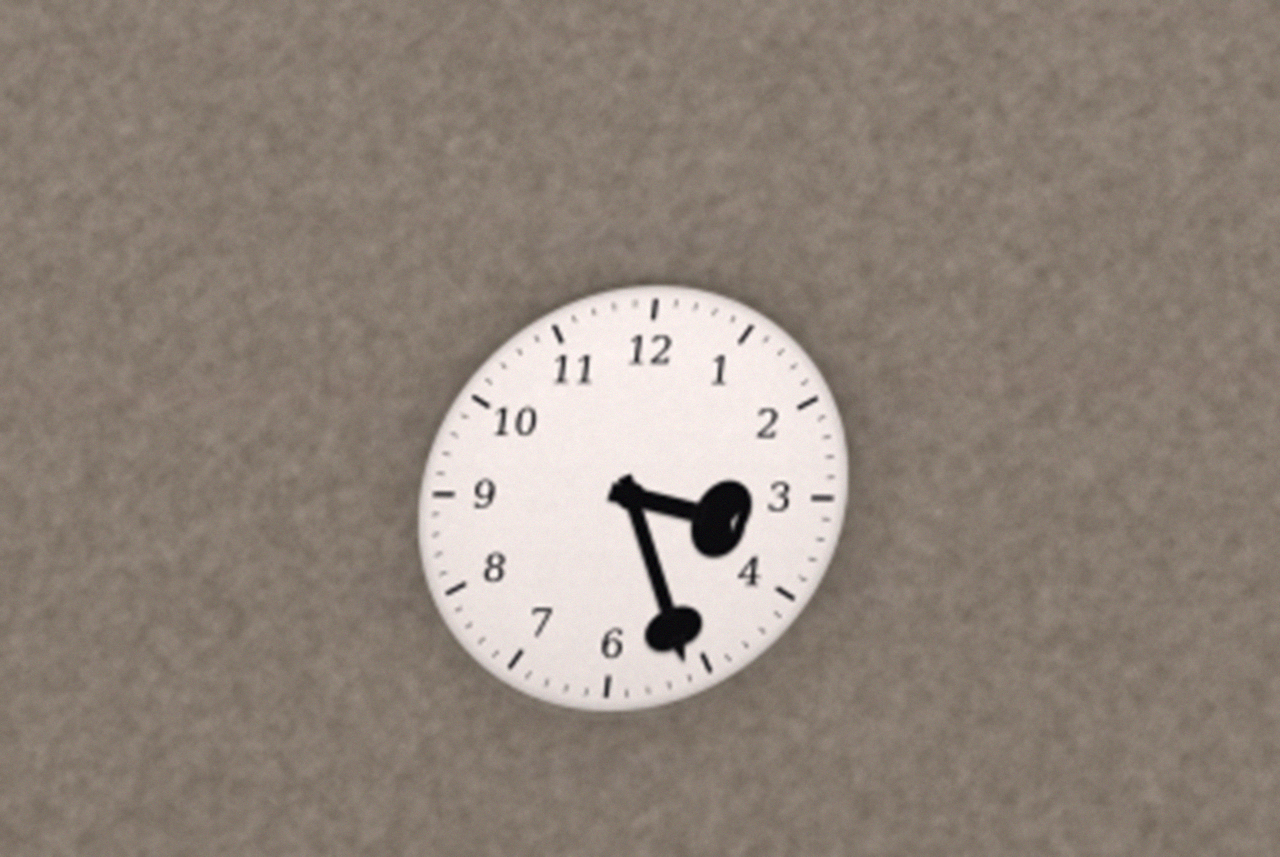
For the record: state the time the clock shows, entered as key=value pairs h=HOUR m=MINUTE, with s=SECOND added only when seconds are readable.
h=3 m=26
